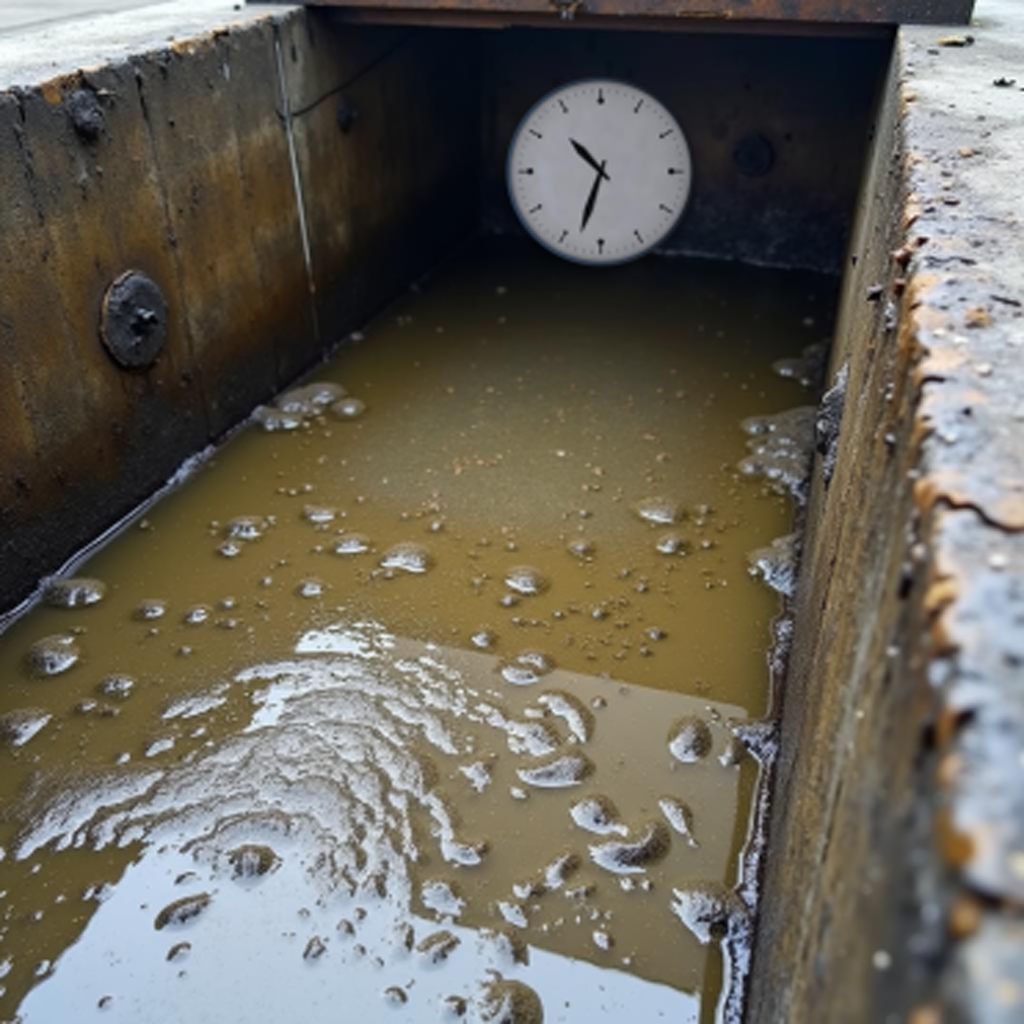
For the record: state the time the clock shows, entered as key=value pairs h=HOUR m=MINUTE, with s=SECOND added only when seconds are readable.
h=10 m=33
